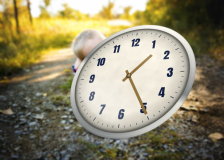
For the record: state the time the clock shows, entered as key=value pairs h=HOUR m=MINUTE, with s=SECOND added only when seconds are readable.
h=1 m=25
